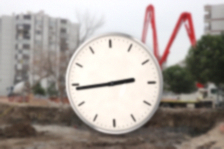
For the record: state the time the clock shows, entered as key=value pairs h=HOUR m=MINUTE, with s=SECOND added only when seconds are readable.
h=2 m=44
